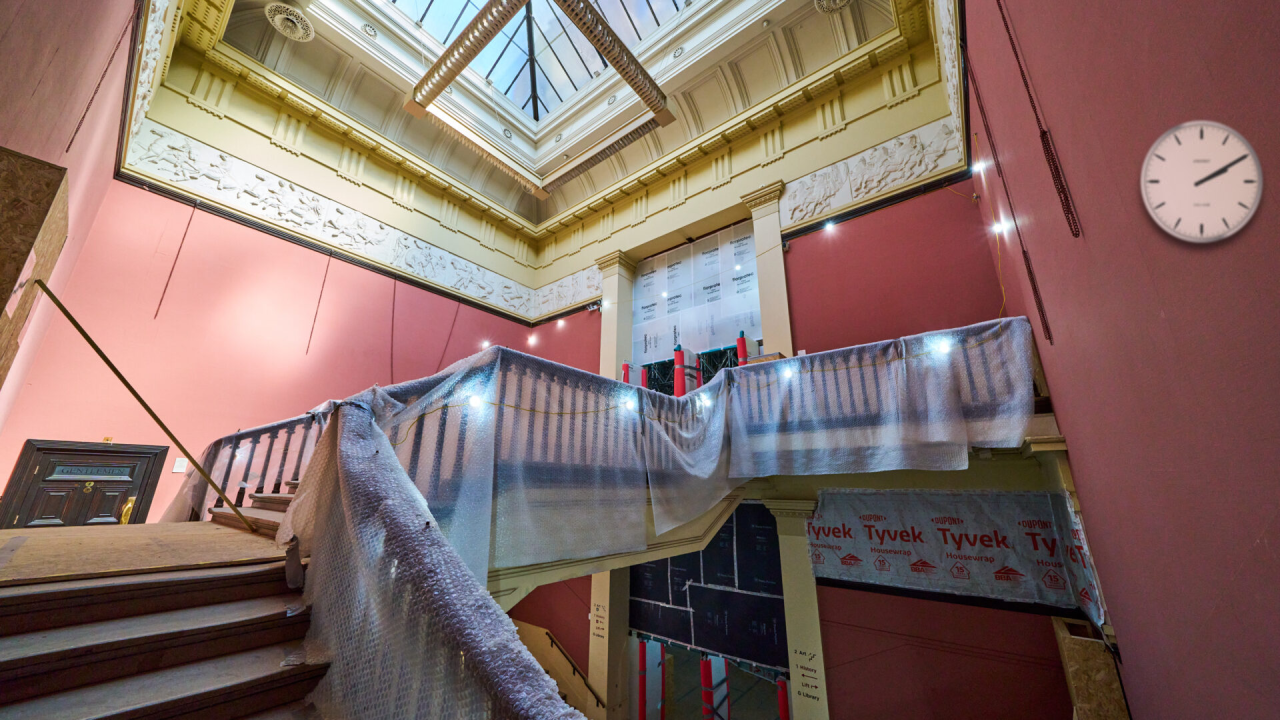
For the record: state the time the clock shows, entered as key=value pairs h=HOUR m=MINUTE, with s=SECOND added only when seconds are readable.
h=2 m=10
